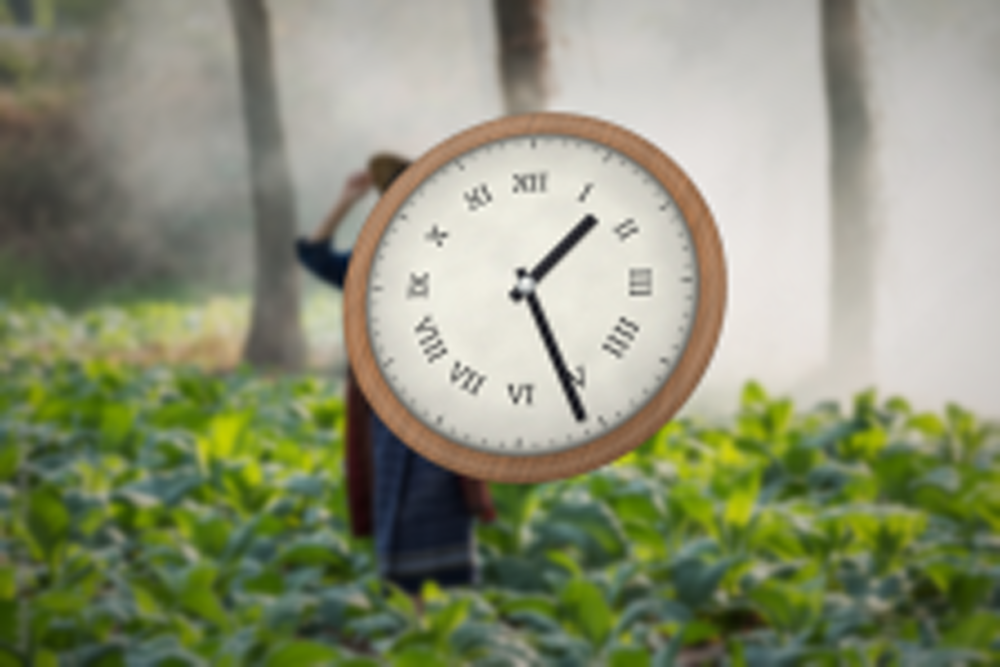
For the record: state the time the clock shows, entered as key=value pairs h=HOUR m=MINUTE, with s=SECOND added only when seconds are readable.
h=1 m=26
